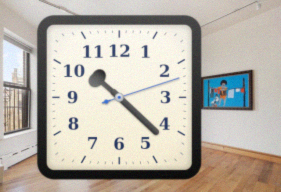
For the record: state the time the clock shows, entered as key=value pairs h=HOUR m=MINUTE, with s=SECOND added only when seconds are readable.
h=10 m=22 s=12
